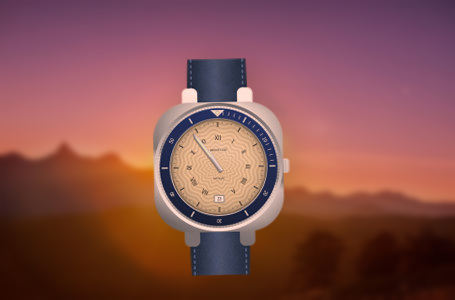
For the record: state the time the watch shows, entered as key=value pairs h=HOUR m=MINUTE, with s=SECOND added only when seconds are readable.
h=10 m=54
